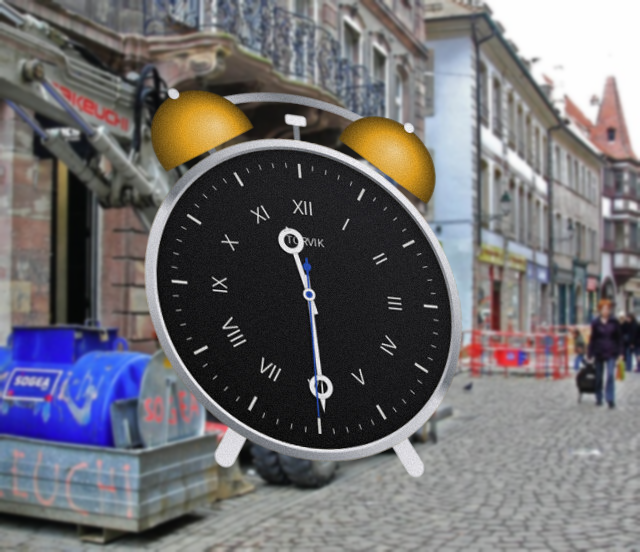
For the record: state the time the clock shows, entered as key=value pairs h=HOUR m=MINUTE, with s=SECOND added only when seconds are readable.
h=11 m=29 s=30
